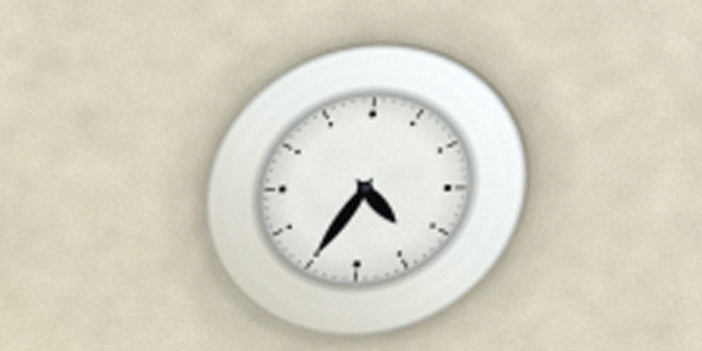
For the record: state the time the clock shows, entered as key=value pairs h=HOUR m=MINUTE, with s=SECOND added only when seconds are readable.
h=4 m=35
